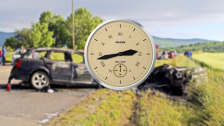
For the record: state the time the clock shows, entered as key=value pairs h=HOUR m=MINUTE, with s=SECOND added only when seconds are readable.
h=2 m=43
